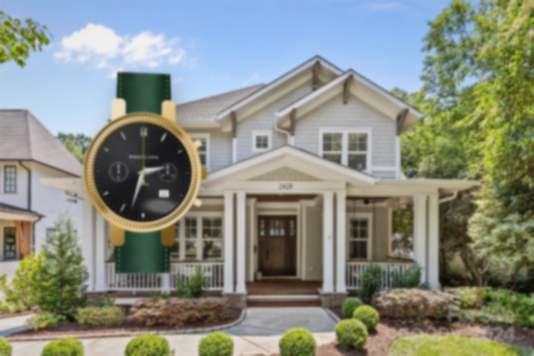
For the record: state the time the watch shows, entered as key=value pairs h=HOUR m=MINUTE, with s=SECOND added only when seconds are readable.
h=2 m=33
